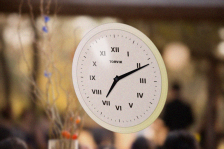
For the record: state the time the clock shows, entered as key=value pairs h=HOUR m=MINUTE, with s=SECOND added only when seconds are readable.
h=7 m=11
